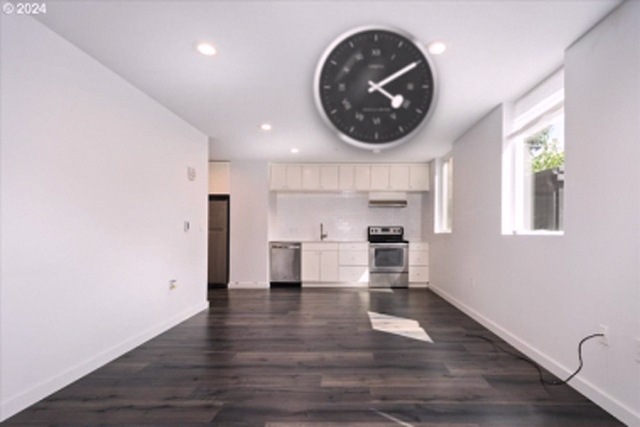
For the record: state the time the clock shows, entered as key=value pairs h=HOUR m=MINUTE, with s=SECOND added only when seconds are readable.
h=4 m=10
